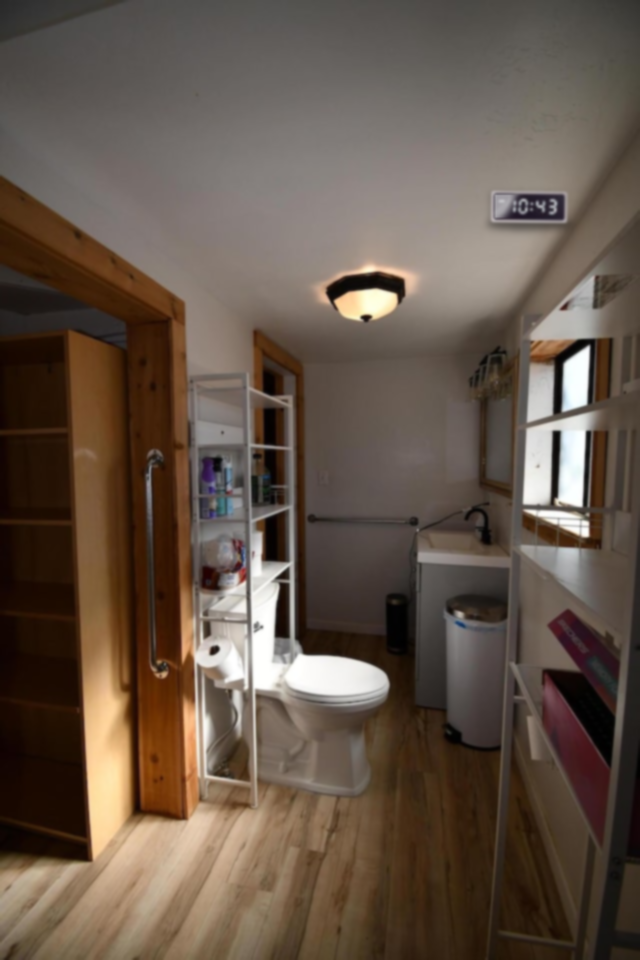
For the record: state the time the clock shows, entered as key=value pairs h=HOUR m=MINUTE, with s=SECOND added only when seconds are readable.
h=10 m=43
